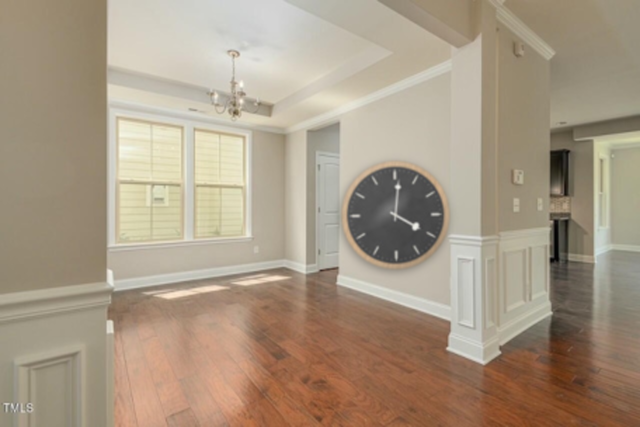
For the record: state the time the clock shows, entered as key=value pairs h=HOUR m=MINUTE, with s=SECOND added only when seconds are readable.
h=4 m=1
